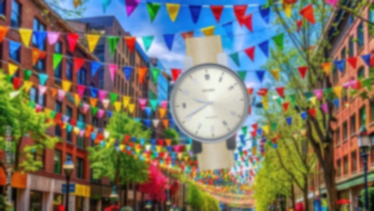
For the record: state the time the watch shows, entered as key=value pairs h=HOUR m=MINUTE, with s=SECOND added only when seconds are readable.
h=9 m=41
